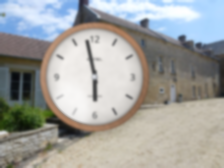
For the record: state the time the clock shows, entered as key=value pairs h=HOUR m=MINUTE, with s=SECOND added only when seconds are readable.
h=5 m=58
